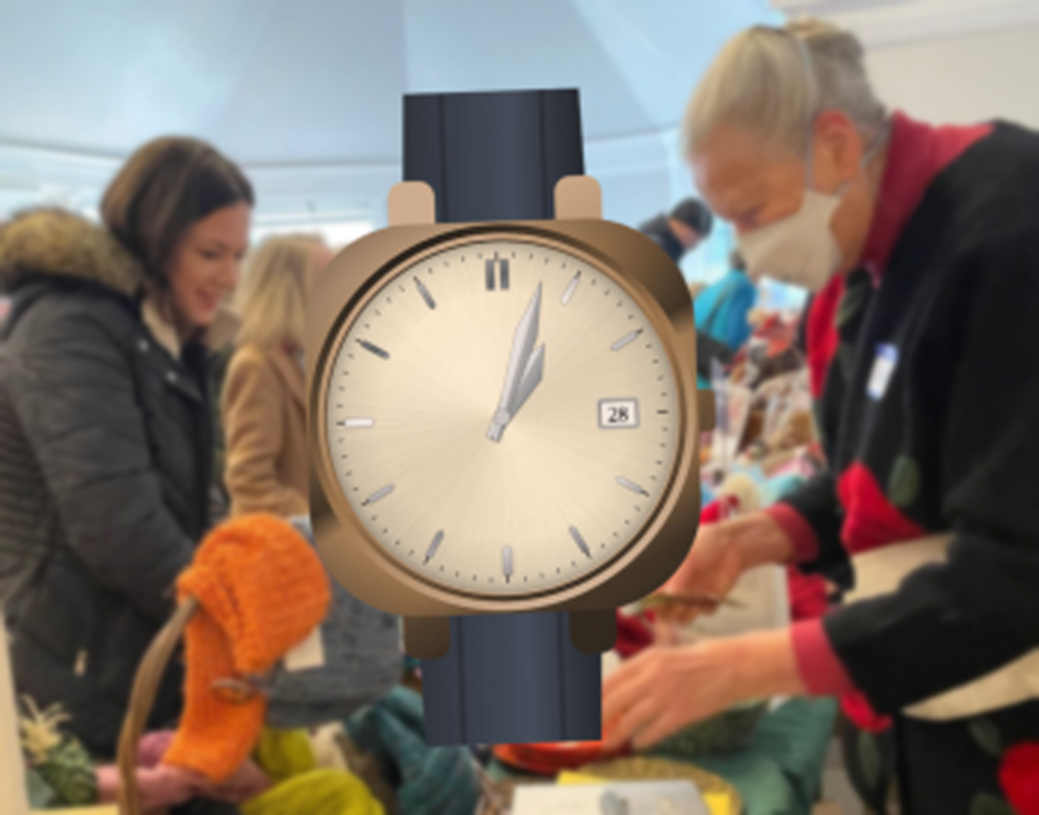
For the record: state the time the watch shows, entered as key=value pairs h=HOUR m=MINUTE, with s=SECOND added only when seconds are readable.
h=1 m=3
